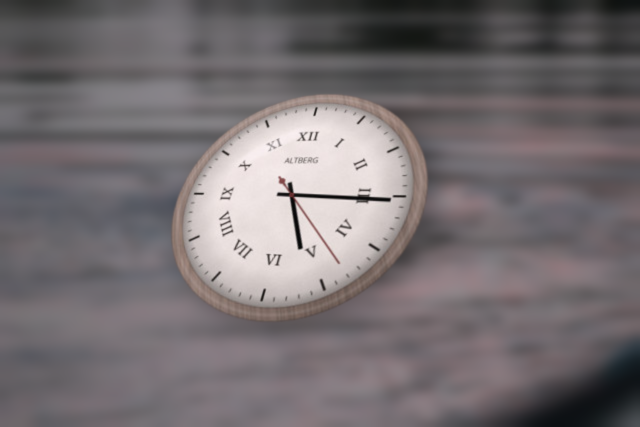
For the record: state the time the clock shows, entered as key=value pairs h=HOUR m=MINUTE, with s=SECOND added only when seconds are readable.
h=5 m=15 s=23
